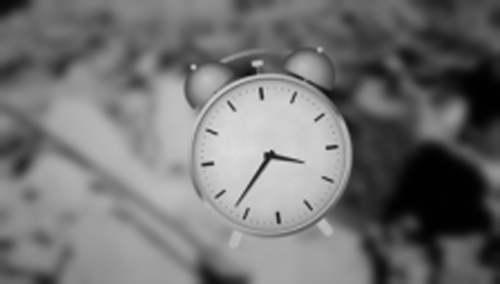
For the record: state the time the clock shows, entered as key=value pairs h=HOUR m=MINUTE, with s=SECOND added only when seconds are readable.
h=3 m=37
